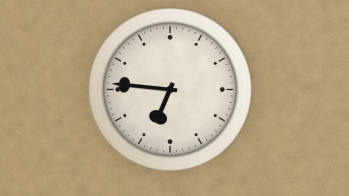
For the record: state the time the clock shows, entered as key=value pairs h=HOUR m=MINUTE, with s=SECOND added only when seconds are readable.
h=6 m=46
